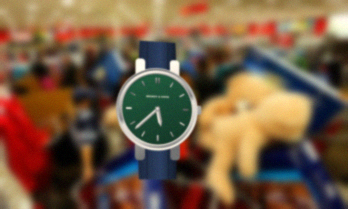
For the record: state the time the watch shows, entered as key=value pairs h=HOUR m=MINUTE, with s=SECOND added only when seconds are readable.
h=5 m=38
